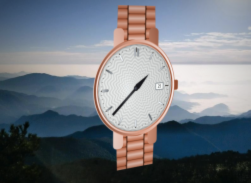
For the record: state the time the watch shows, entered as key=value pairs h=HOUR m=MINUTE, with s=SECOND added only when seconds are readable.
h=1 m=38
